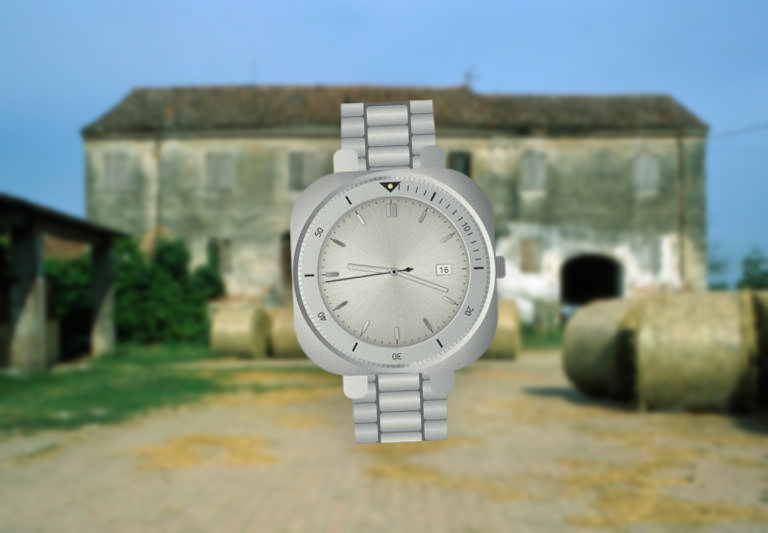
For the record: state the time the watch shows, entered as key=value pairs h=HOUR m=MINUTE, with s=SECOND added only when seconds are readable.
h=9 m=18 s=44
